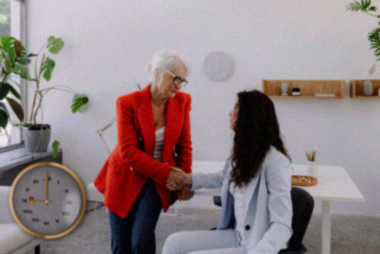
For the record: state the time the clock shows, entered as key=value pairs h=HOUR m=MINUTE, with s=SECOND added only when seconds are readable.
h=9 m=0
